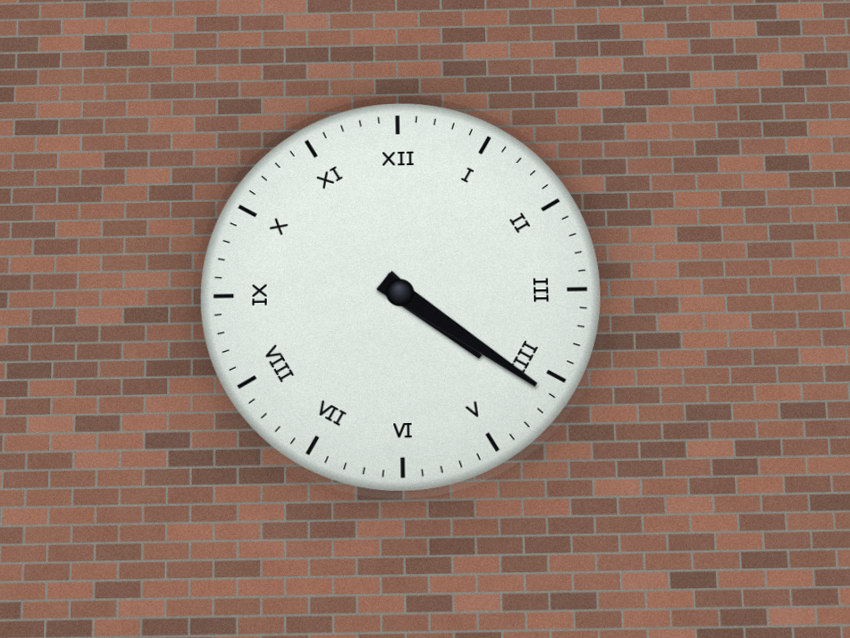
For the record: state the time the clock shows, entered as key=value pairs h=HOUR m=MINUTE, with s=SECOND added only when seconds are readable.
h=4 m=21
